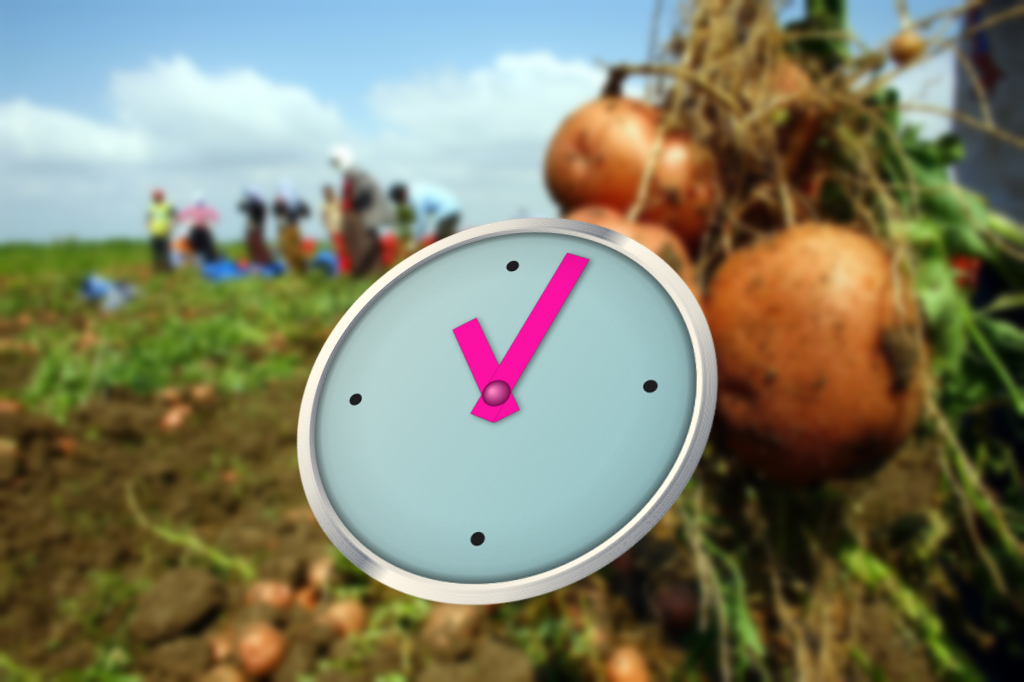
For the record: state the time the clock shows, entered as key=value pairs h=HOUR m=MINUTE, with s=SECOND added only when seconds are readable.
h=11 m=4
